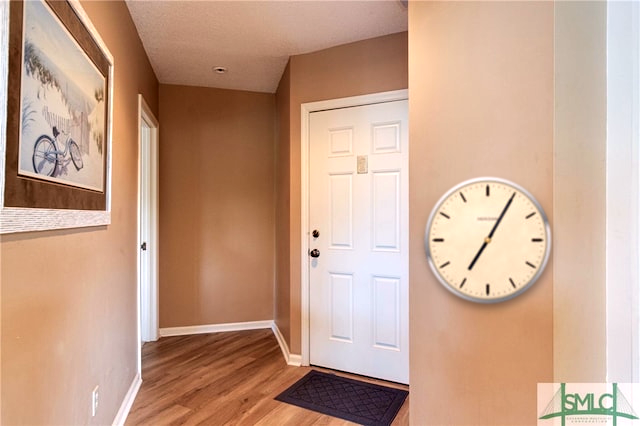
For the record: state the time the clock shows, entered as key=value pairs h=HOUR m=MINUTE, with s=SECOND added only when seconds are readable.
h=7 m=5
